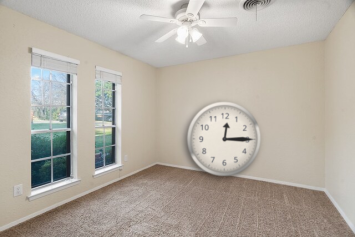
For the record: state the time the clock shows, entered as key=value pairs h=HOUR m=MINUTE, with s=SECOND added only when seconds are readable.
h=12 m=15
